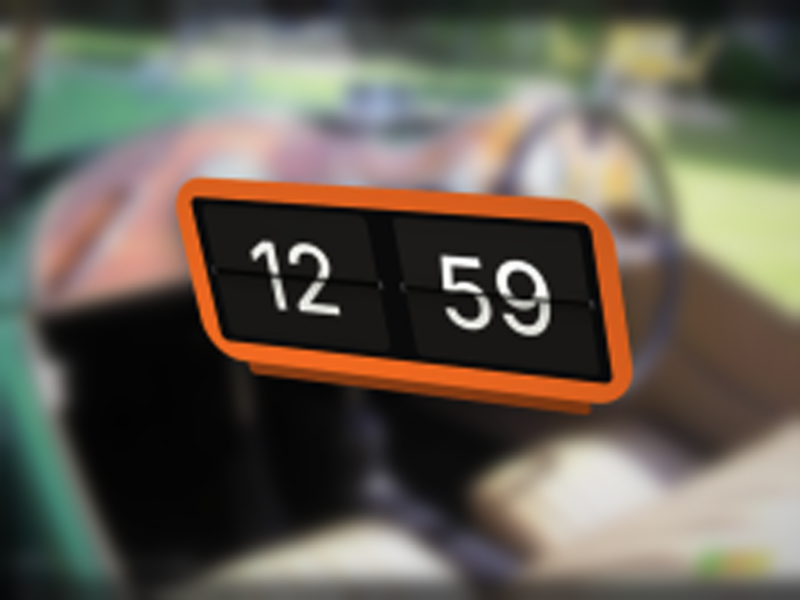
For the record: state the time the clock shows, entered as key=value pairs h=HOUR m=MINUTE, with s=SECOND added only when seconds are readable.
h=12 m=59
